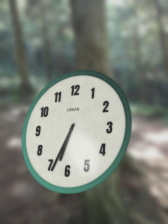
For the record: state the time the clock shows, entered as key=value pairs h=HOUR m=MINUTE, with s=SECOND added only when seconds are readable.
h=6 m=34
